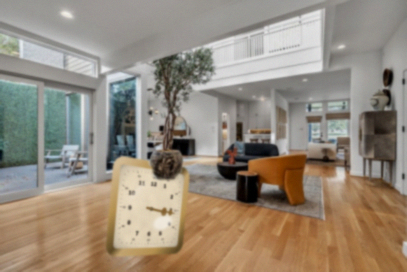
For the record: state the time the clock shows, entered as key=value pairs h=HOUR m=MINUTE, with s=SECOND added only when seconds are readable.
h=3 m=16
